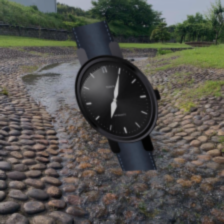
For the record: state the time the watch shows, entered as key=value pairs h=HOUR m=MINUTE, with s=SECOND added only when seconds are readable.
h=7 m=5
